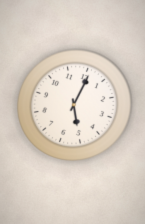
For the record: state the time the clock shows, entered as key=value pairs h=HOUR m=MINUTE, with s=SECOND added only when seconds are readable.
h=5 m=1
